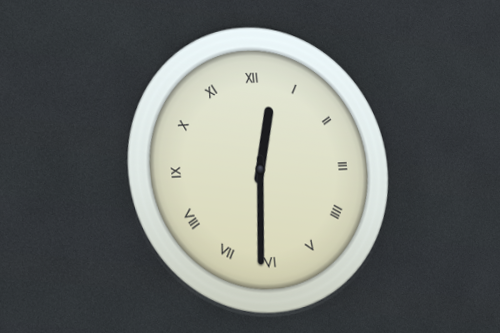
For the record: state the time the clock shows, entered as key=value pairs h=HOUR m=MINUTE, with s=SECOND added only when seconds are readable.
h=12 m=31
